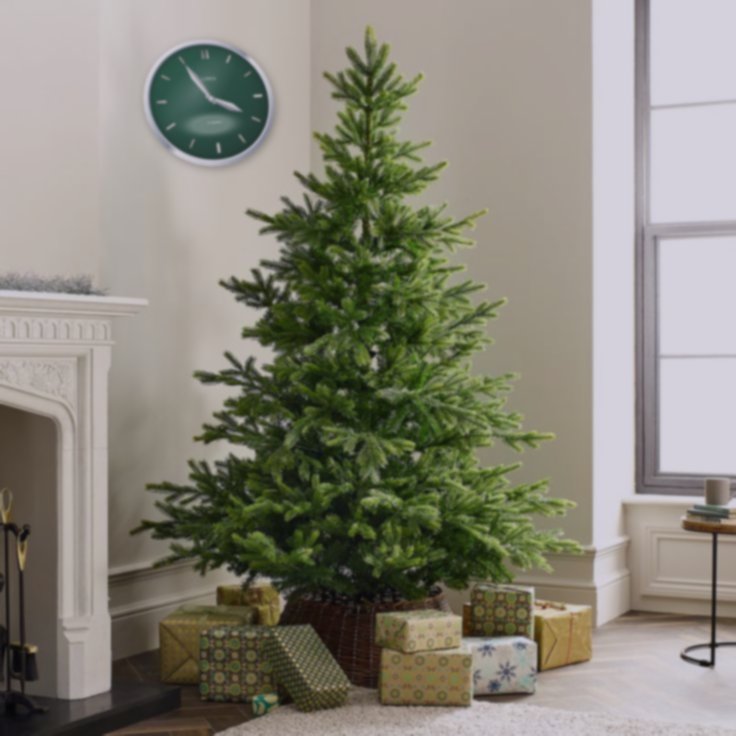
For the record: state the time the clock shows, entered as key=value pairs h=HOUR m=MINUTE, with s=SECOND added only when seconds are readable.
h=3 m=55
